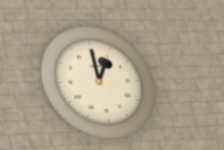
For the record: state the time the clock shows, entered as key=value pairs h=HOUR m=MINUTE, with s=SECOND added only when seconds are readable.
h=1 m=0
